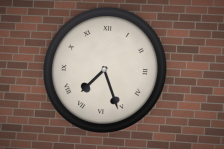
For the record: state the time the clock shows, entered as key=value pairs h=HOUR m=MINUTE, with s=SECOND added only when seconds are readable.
h=7 m=26
